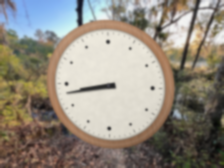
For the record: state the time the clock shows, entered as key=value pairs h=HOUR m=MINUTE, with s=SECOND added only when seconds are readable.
h=8 m=43
